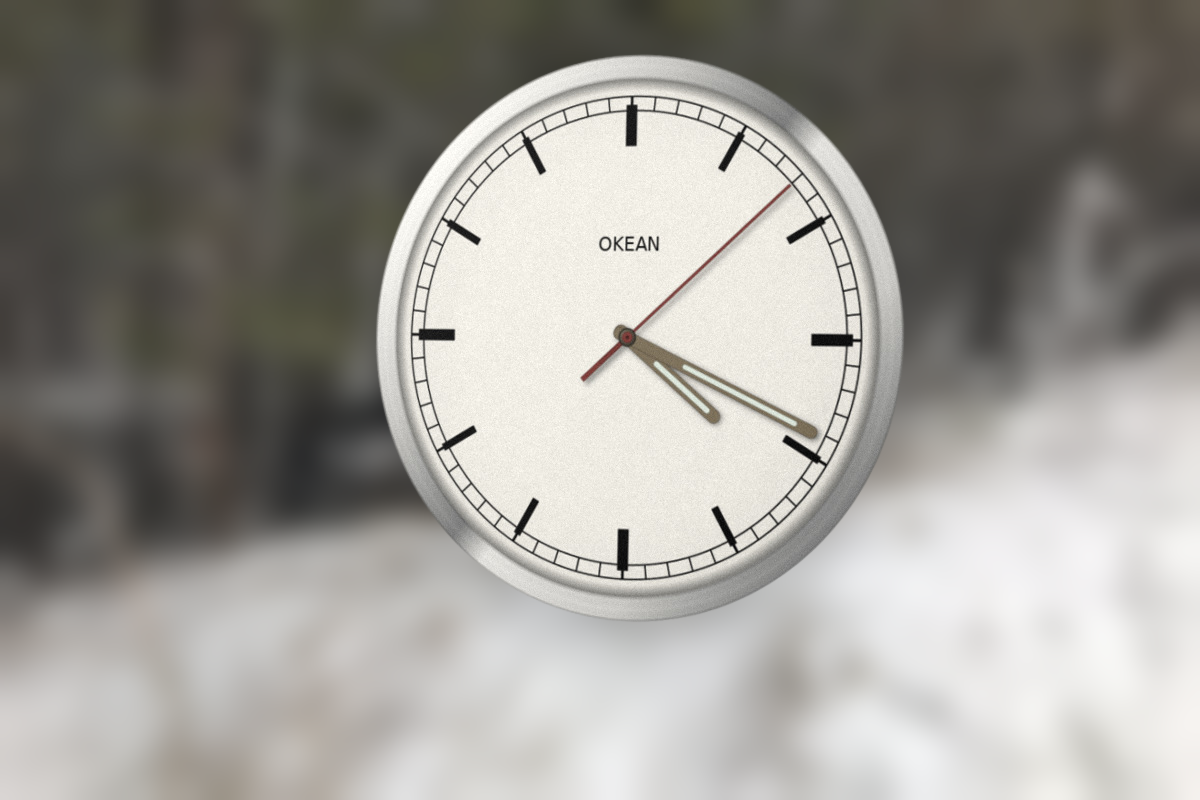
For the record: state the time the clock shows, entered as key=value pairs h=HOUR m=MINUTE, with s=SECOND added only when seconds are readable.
h=4 m=19 s=8
